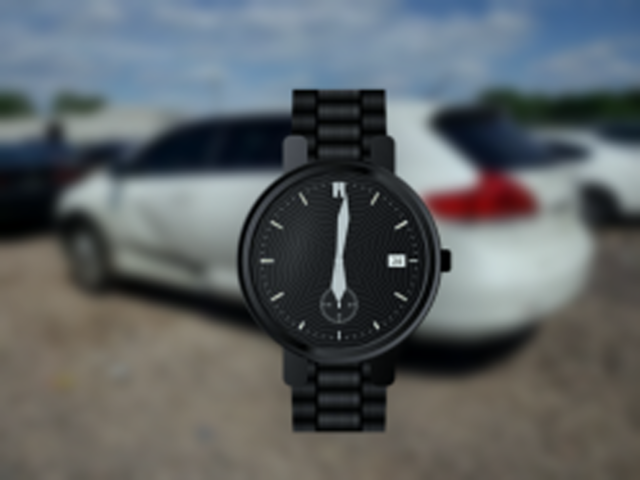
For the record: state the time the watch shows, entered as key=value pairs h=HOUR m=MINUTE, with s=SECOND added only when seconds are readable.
h=6 m=1
